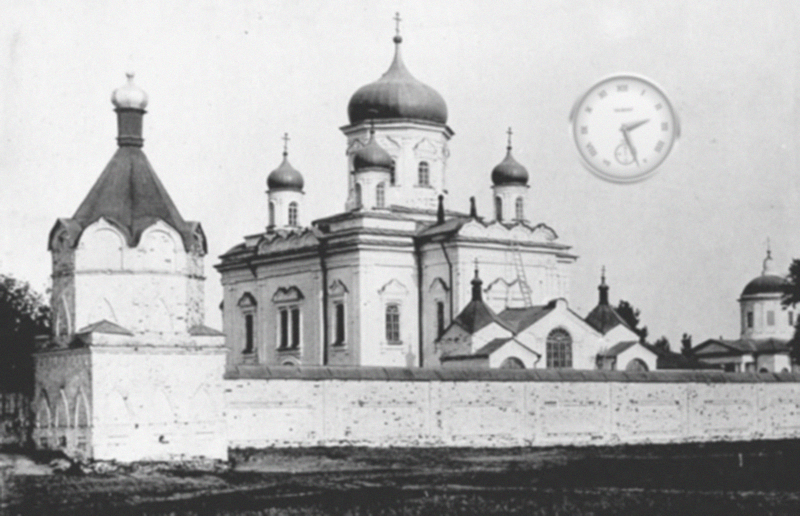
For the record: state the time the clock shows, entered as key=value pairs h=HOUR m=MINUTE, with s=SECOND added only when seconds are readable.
h=2 m=27
